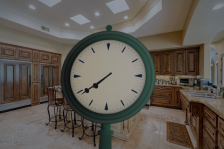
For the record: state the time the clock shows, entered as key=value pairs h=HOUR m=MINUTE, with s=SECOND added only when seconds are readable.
h=7 m=39
